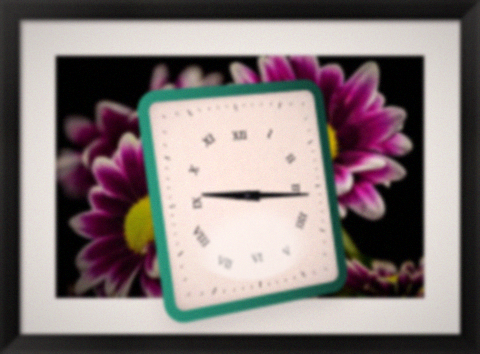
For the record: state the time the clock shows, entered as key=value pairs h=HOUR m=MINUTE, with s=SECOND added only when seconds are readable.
h=9 m=16
